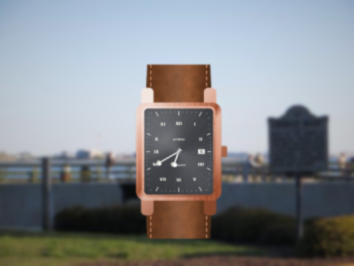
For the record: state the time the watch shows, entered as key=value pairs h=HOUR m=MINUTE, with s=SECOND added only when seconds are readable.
h=6 m=40
